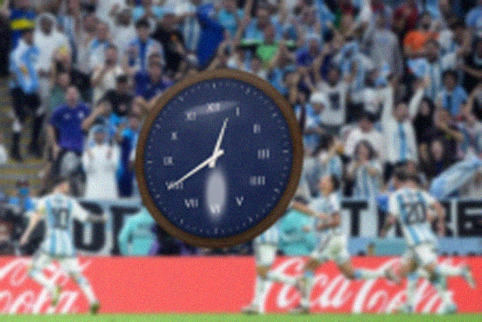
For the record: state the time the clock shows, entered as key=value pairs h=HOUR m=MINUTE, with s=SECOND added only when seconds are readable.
h=12 m=40
